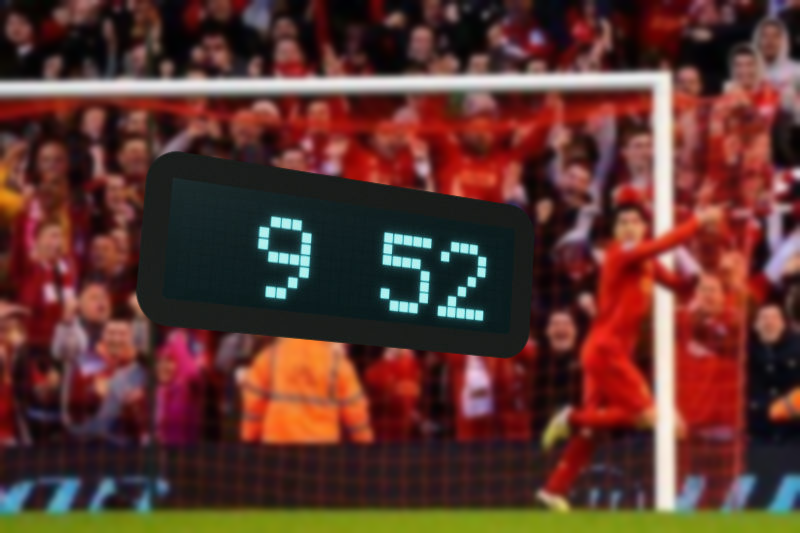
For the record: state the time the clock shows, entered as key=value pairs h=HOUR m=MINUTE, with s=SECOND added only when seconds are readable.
h=9 m=52
